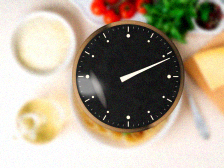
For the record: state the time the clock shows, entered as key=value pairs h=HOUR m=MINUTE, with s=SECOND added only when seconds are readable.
h=2 m=11
